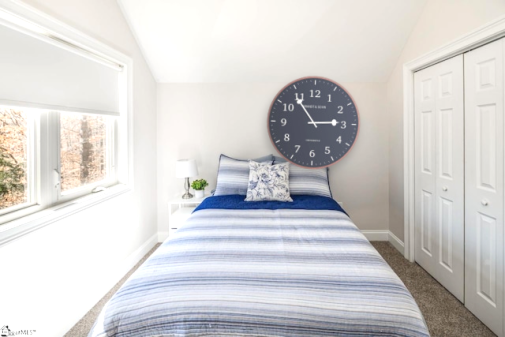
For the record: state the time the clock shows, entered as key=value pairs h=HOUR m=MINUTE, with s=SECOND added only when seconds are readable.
h=2 m=54
